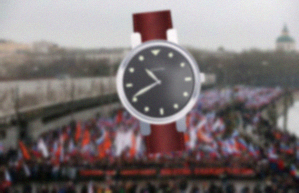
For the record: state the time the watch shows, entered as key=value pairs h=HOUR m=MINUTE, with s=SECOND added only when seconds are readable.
h=10 m=41
